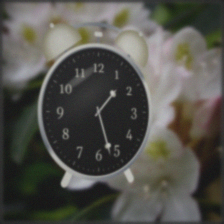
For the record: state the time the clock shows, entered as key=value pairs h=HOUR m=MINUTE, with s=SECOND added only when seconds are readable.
h=1 m=27
